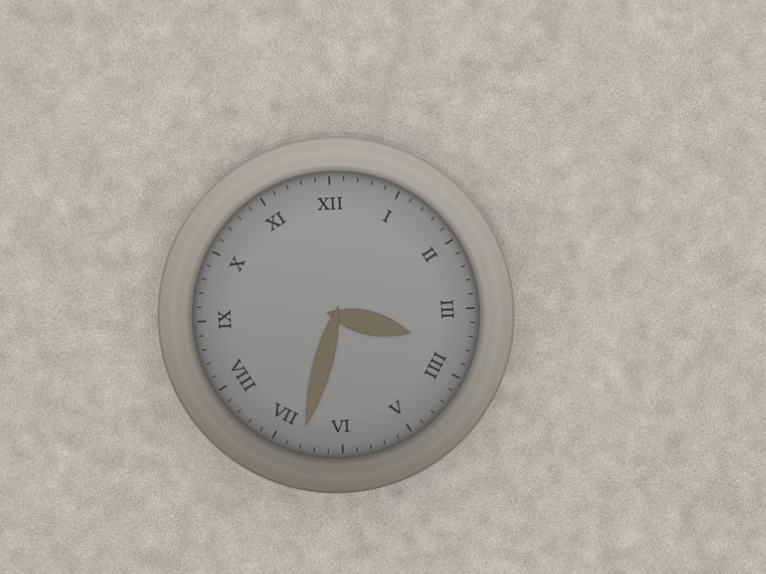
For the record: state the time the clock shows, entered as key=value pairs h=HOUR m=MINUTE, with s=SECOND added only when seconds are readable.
h=3 m=33
